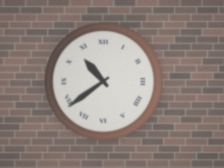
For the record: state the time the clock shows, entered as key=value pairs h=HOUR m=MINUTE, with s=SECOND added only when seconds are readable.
h=10 m=39
